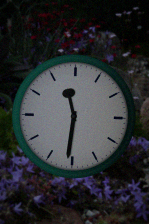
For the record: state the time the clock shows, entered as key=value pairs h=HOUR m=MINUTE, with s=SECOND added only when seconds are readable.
h=11 m=31
